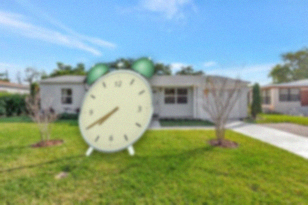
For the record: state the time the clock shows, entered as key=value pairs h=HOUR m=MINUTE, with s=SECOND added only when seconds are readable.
h=7 m=40
